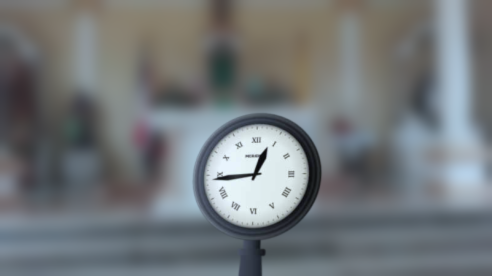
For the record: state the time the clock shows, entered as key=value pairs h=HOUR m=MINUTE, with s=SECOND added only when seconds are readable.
h=12 m=44
